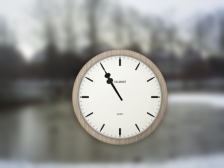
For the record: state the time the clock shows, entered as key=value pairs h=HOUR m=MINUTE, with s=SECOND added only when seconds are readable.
h=10 m=55
